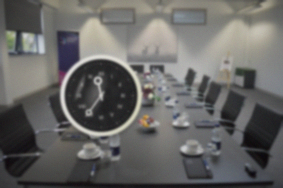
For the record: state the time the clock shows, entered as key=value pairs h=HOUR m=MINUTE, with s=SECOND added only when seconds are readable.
h=11 m=36
